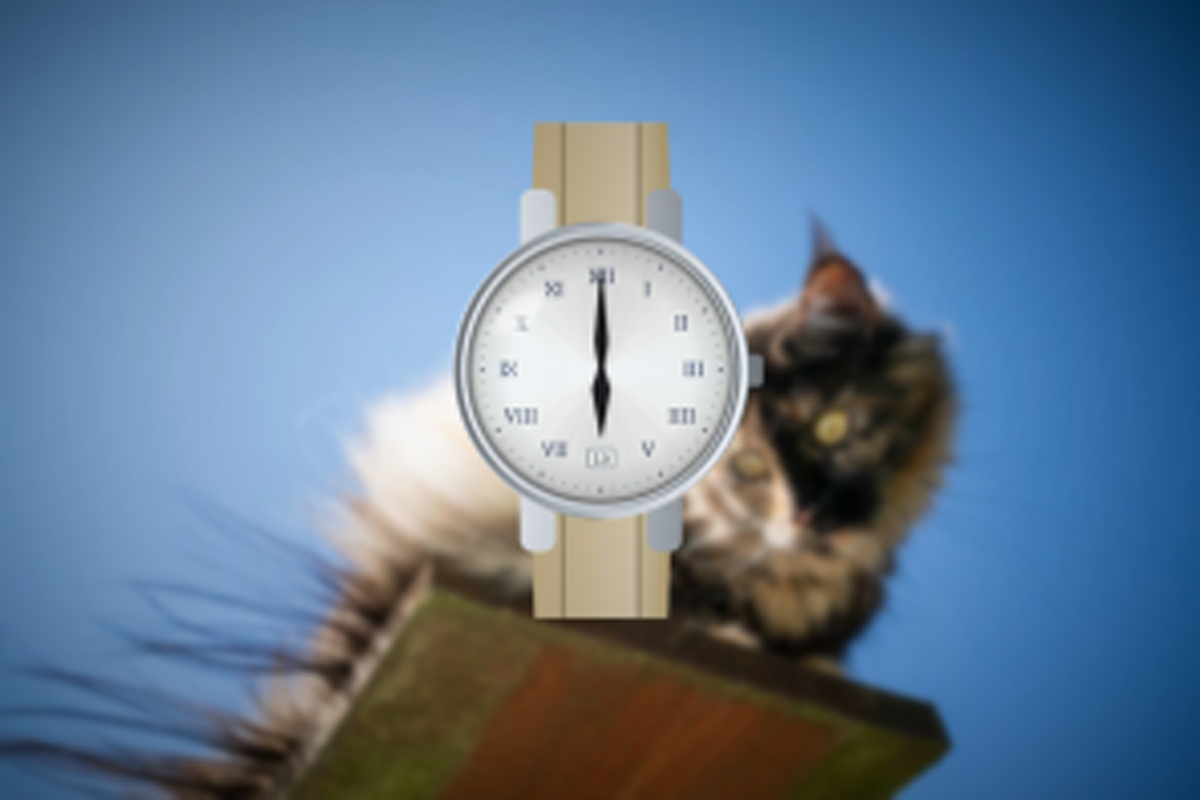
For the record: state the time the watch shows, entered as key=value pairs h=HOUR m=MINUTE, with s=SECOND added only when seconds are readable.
h=6 m=0
